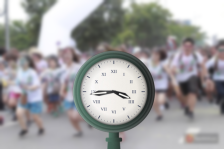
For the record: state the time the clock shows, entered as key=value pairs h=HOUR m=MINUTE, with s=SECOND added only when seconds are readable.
h=3 m=44
